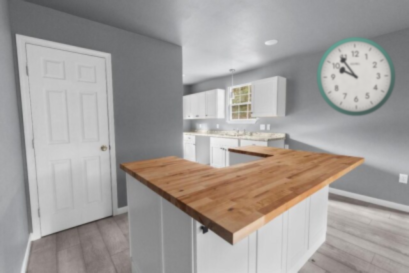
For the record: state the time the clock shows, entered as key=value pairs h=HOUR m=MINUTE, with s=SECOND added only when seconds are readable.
h=9 m=54
